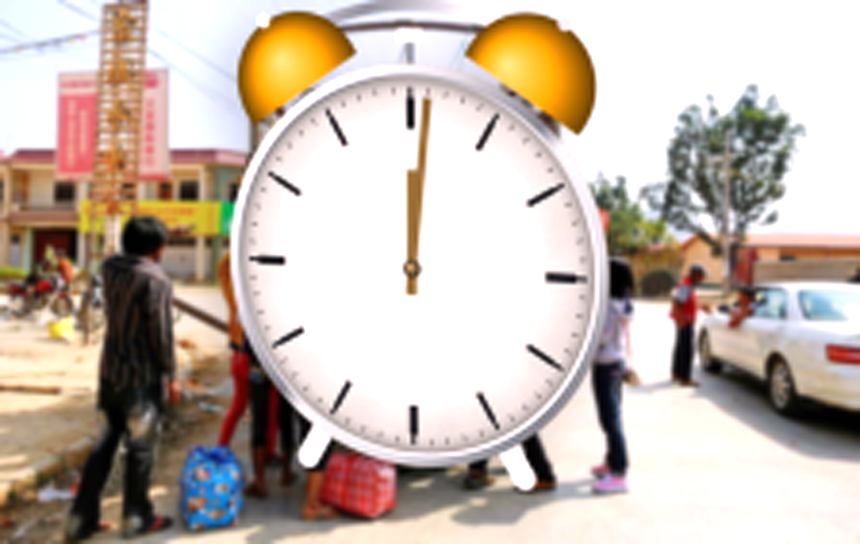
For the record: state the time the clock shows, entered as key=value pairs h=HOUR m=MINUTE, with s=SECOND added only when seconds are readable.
h=12 m=1
